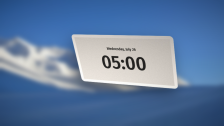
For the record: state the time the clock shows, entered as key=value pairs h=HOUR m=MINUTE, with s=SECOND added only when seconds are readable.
h=5 m=0
